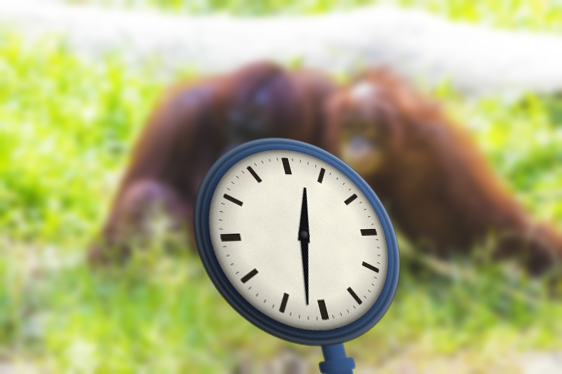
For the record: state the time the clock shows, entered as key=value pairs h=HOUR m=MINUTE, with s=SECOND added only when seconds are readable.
h=12 m=32
